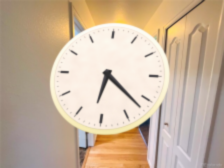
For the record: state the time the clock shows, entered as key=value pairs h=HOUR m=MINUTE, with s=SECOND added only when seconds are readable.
h=6 m=22
